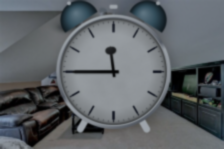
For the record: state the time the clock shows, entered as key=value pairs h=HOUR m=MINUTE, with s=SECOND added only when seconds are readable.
h=11 m=45
